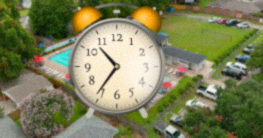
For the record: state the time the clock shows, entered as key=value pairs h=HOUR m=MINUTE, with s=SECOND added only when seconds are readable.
h=10 m=36
